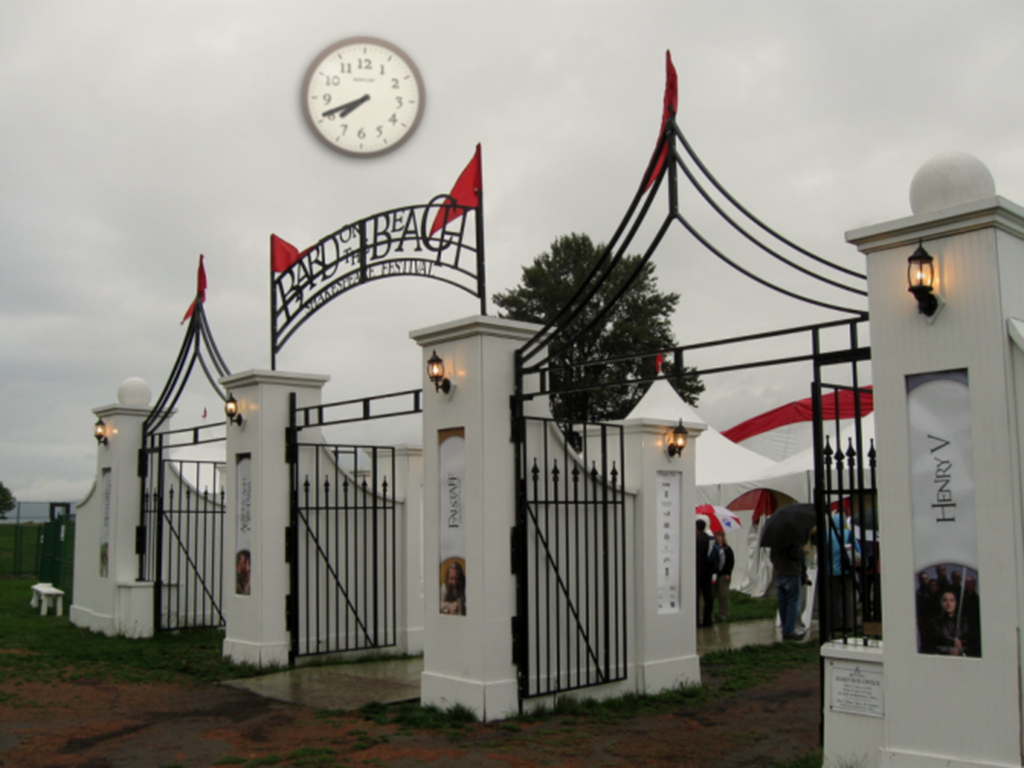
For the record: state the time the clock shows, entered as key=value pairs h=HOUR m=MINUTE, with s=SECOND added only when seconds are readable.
h=7 m=41
